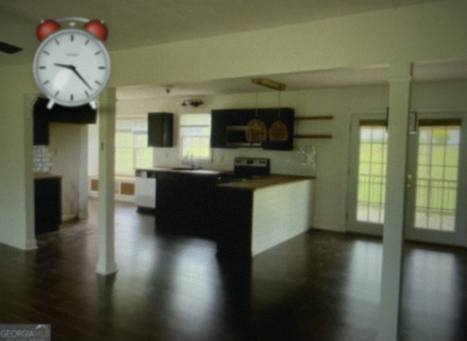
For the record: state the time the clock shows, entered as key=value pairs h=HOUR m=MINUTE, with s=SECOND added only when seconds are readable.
h=9 m=23
